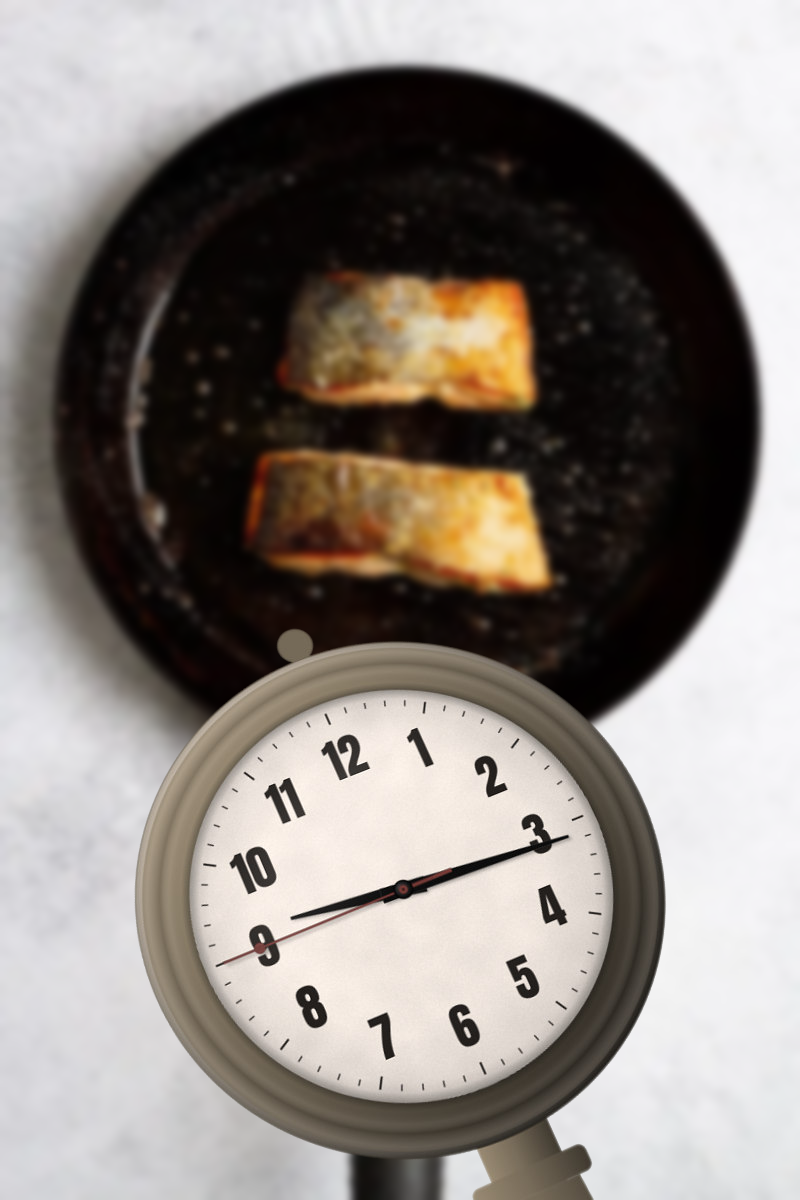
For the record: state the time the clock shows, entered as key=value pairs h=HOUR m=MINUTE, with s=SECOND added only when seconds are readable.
h=9 m=15 s=45
